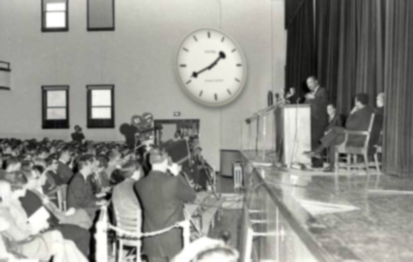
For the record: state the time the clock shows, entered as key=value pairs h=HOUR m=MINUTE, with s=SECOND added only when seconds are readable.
h=1 m=41
